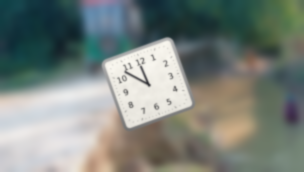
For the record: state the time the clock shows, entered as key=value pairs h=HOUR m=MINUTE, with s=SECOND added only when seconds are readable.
h=11 m=53
